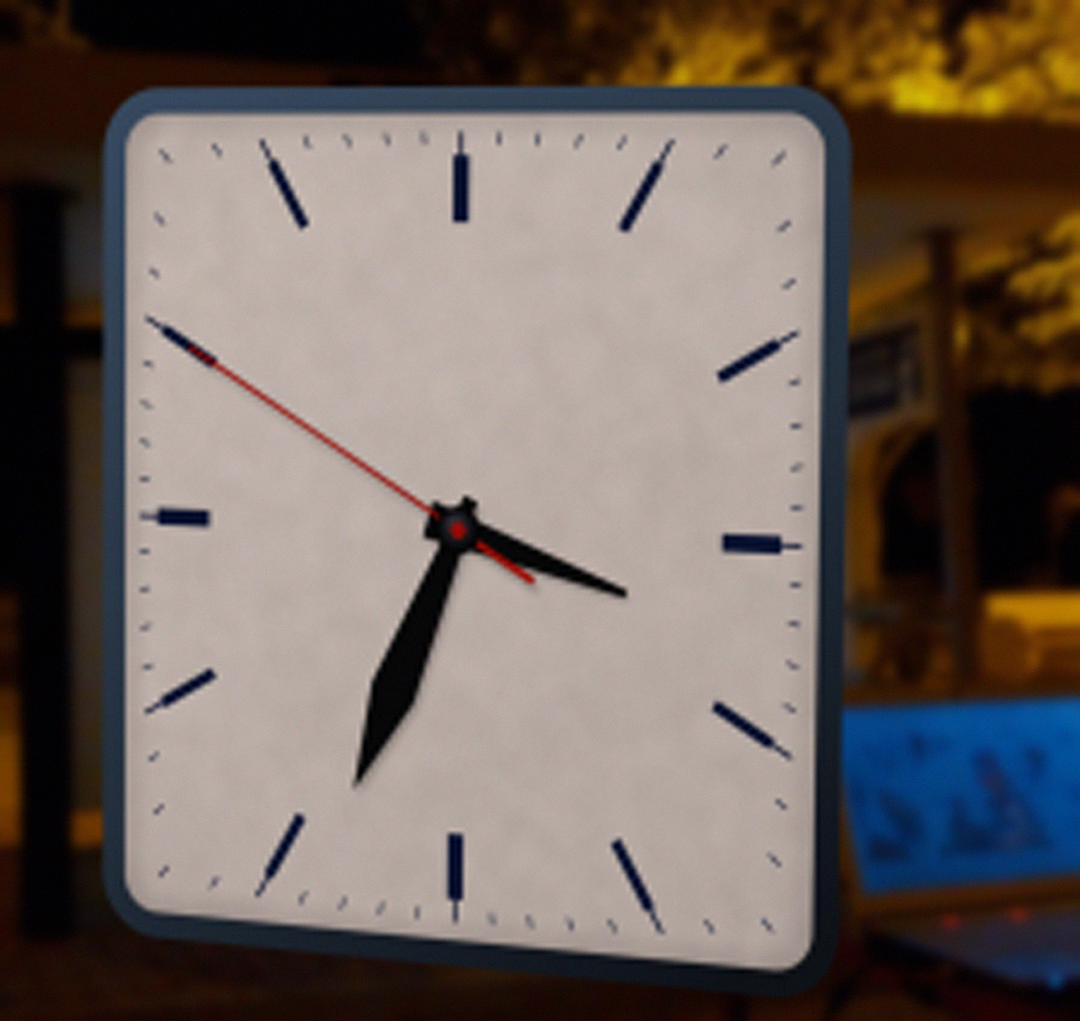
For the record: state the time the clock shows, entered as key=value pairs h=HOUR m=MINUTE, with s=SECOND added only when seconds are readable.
h=3 m=33 s=50
